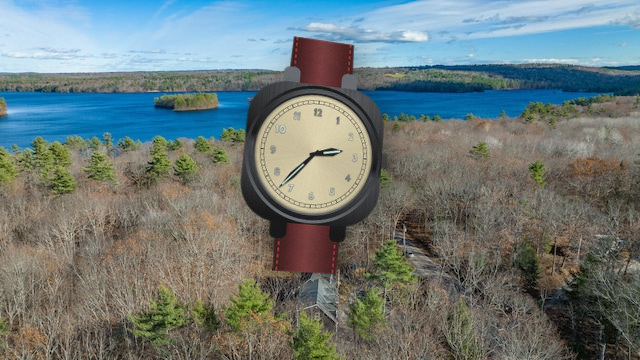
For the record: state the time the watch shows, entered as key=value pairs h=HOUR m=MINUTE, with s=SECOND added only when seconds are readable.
h=2 m=37
